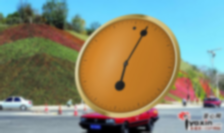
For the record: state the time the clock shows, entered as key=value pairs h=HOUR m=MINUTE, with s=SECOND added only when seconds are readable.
h=6 m=3
